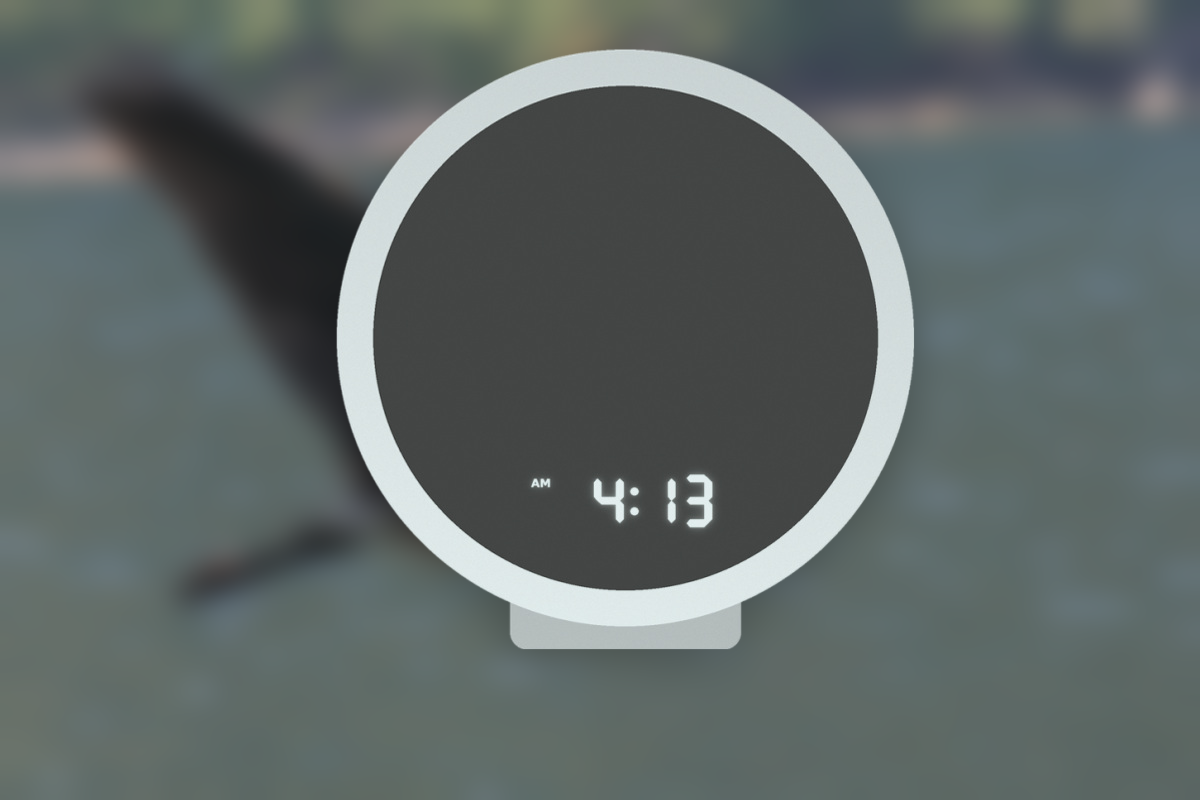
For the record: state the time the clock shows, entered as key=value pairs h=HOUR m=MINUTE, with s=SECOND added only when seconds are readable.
h=4 m=13
